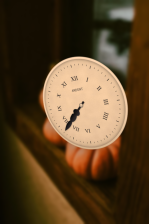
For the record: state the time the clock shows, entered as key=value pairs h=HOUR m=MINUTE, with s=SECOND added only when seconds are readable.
h=7 m=38
